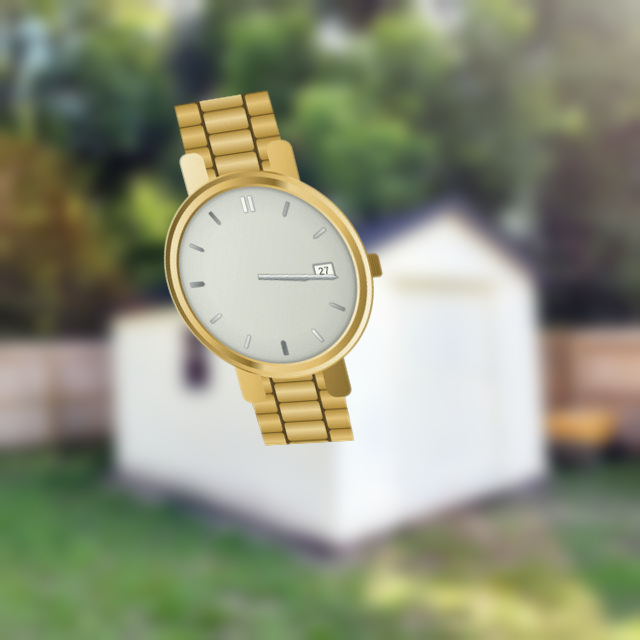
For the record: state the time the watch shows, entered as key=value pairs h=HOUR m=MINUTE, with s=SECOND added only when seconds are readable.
h=3 m=16
